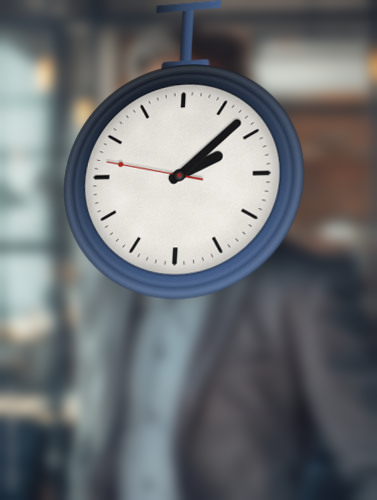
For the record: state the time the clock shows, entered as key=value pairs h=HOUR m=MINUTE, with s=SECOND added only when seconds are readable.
h=2 m=7 s=47
